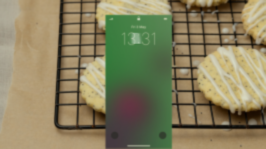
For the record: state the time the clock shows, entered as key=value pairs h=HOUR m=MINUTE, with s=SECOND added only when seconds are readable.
h=13 m=31
